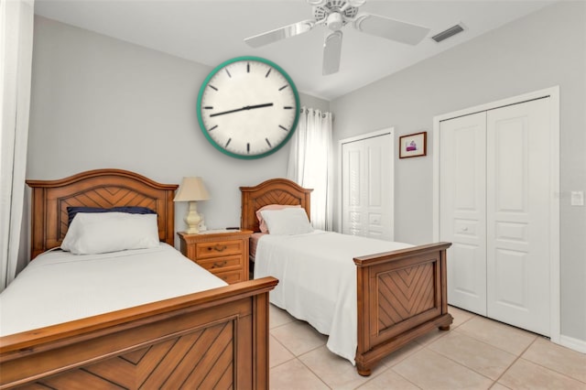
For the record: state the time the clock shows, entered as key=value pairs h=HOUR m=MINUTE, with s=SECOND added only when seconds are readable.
h=2 m=43
